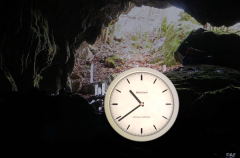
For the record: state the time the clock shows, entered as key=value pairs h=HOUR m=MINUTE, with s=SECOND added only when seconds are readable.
h=10 m=39
